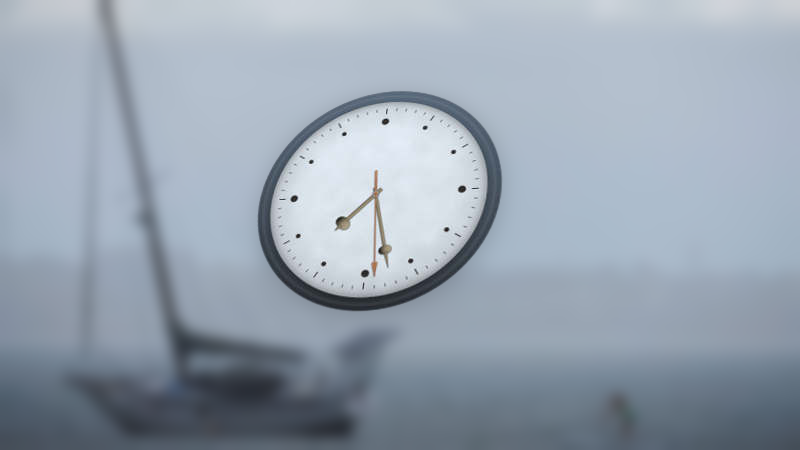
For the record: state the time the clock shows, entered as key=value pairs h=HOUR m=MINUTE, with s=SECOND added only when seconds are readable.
h=7 m=27 s=29
